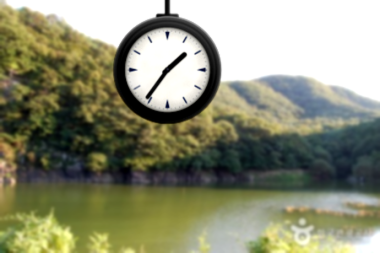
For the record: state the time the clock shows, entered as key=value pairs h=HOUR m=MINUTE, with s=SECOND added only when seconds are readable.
h=1 m=36
